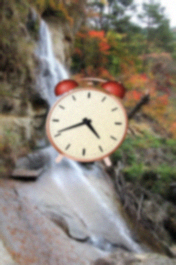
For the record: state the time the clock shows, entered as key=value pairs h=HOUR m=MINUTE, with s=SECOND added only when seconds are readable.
h=4 m=41
